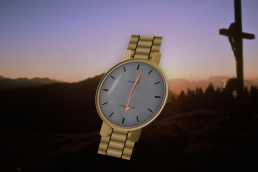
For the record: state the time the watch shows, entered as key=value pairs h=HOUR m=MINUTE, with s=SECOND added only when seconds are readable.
h=6 m=2
